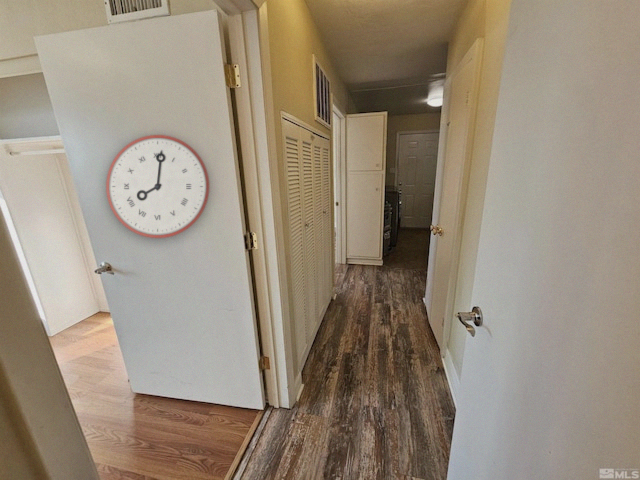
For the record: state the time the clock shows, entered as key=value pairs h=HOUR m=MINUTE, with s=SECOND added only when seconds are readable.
h=8 m=1
